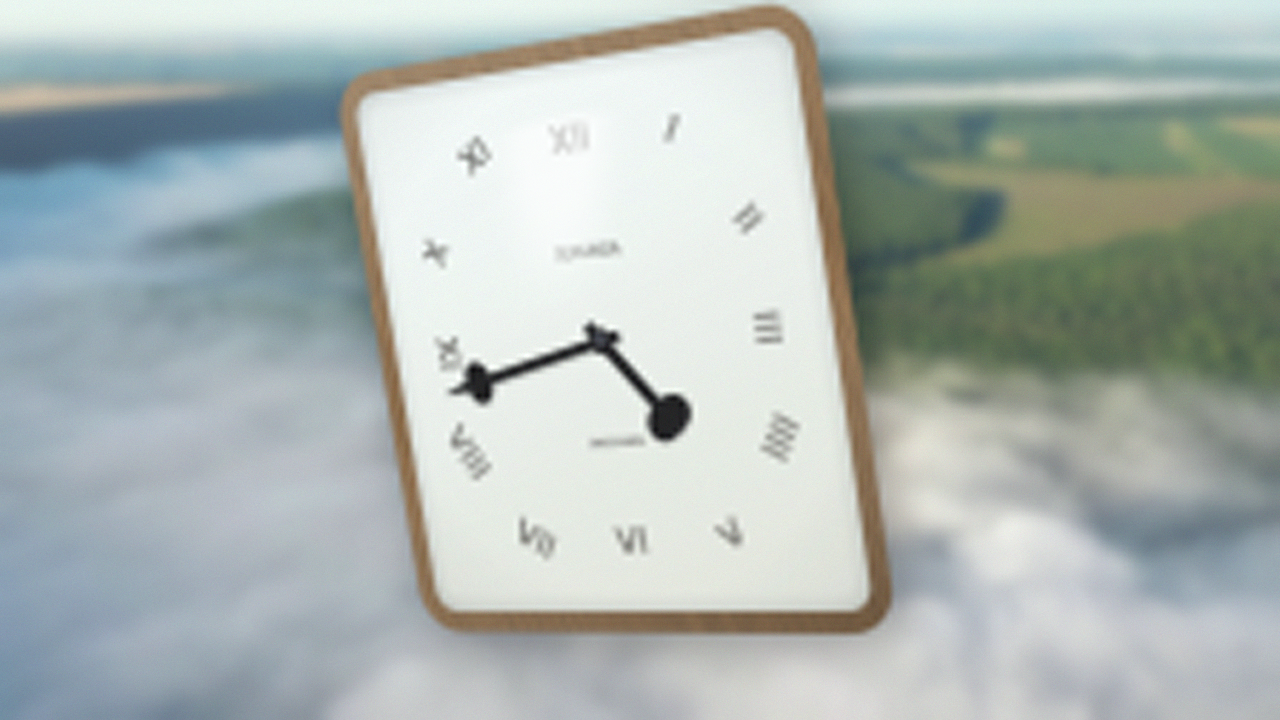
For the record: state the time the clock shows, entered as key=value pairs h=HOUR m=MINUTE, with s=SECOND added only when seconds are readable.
h=4 m=43
